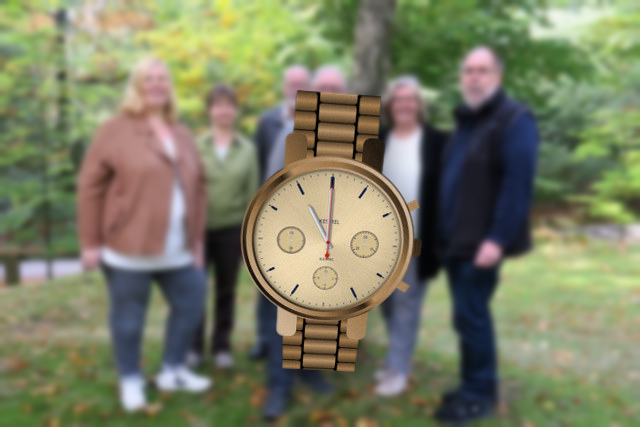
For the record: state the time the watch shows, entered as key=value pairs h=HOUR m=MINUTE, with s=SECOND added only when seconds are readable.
h=11 m=0
